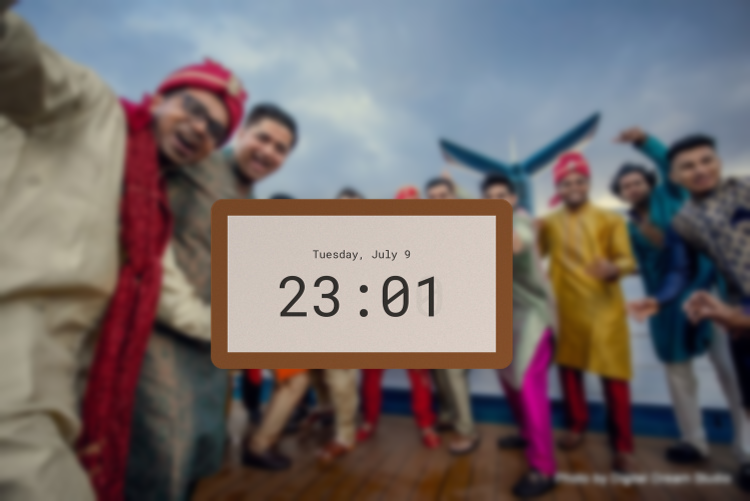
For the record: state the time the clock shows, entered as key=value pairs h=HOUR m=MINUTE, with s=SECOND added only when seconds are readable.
h=23 m=1
